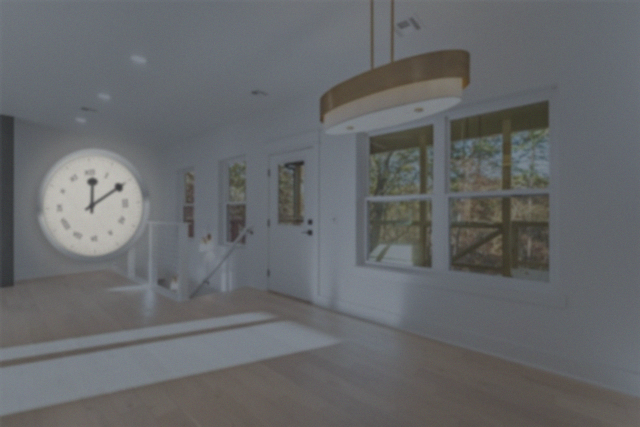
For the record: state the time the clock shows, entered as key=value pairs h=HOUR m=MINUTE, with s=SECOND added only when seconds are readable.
h=12 m=10
